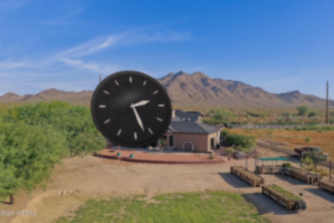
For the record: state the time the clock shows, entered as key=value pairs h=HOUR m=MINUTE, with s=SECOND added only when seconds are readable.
h=2 m=27
